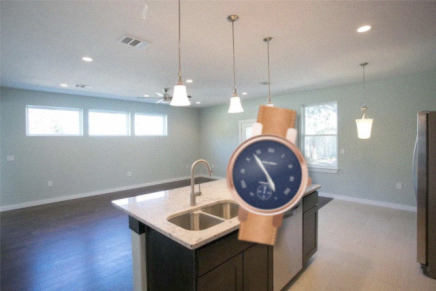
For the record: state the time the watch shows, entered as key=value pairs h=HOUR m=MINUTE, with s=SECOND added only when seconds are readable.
h=4 m=53
